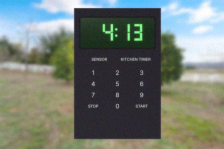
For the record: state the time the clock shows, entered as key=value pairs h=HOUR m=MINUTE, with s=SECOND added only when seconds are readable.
h=4 m=13
